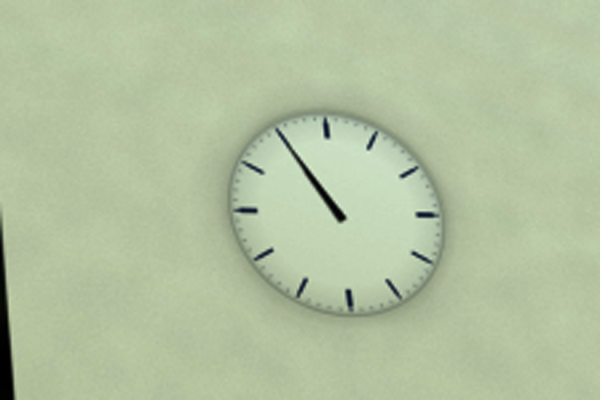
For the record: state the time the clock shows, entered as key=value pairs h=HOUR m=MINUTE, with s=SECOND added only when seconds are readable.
h=10 m=55
